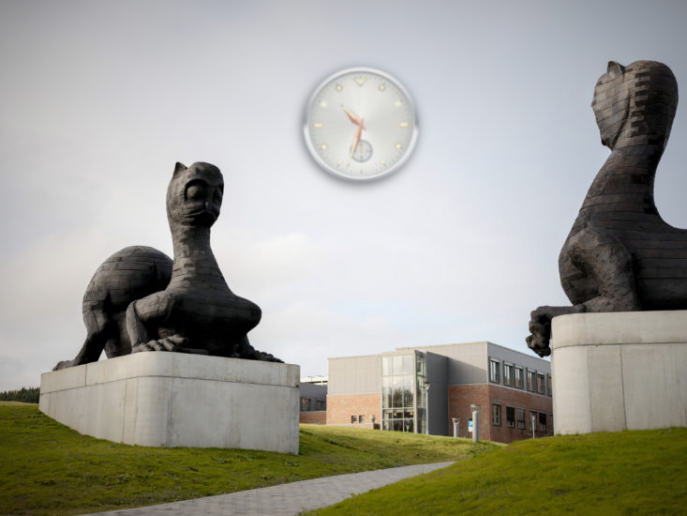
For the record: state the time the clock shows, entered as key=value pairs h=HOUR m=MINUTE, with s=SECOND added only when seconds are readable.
h=10 m=33
